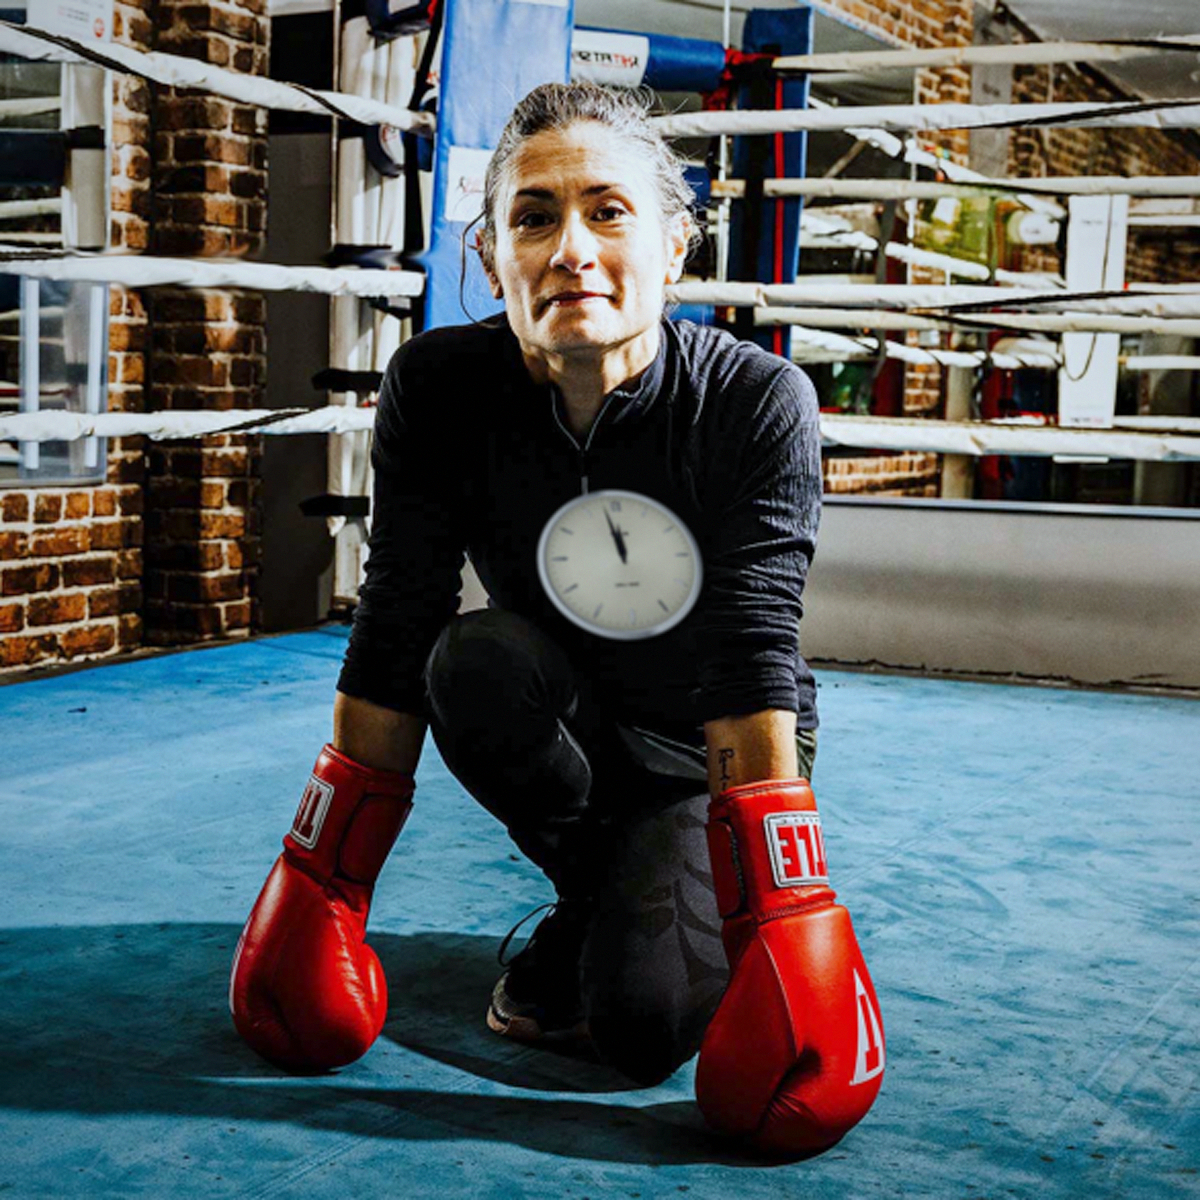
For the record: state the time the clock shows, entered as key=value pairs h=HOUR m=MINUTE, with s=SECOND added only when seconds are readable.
h=11 m=58
